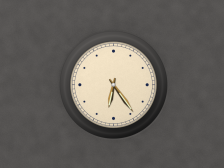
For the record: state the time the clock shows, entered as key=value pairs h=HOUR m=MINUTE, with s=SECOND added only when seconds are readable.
h=6 m=24
